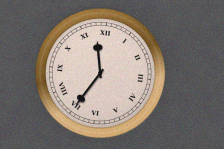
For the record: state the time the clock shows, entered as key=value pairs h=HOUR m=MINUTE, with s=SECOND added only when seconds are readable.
h=11 m=35
